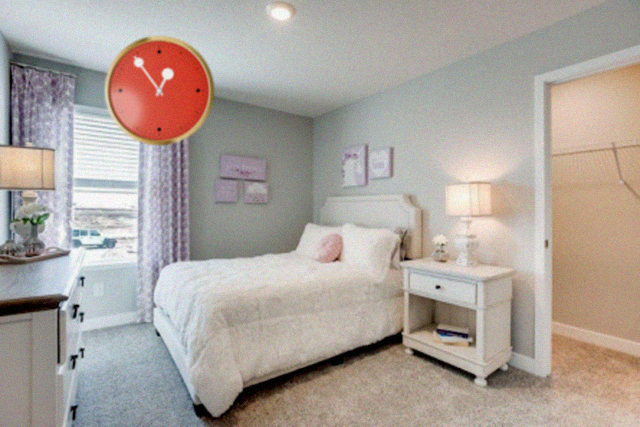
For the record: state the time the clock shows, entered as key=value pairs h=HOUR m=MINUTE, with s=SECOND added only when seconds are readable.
h=12 m=54
